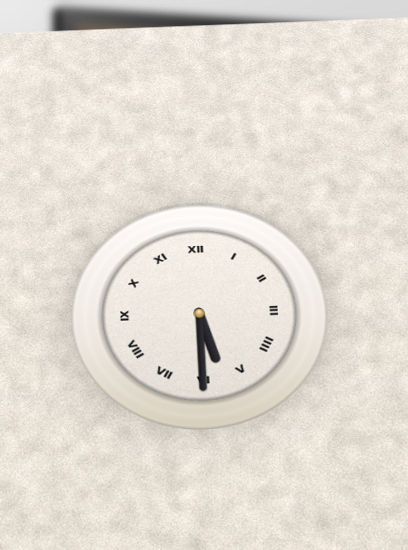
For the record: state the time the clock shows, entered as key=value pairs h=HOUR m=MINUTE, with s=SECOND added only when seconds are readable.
h=5 m=30
